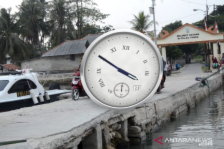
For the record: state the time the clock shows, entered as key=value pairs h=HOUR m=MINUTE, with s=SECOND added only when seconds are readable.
h=3 m=50
